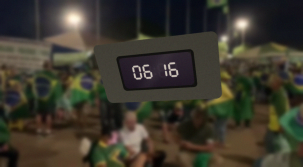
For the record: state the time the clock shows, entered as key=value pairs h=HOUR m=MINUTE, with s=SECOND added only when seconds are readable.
h=6 m=16
